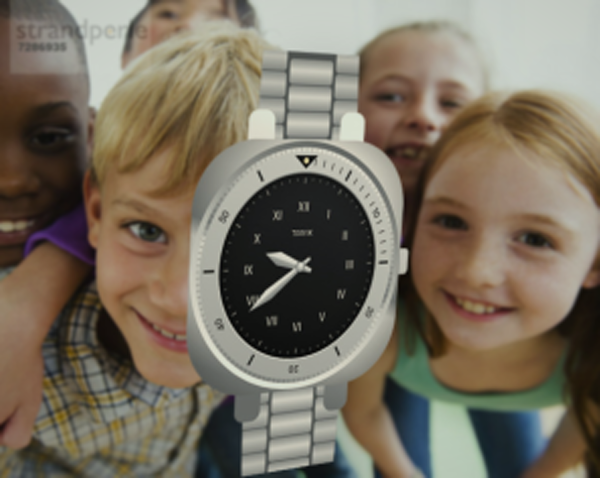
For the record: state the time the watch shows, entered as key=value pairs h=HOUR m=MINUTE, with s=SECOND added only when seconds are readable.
h=9 m=39
